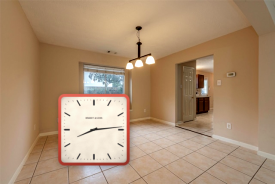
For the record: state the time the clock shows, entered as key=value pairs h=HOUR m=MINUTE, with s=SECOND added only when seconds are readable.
h=8 m=14
